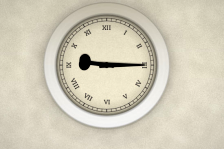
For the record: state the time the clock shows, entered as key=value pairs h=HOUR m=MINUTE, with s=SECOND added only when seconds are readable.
h=9 m=15
